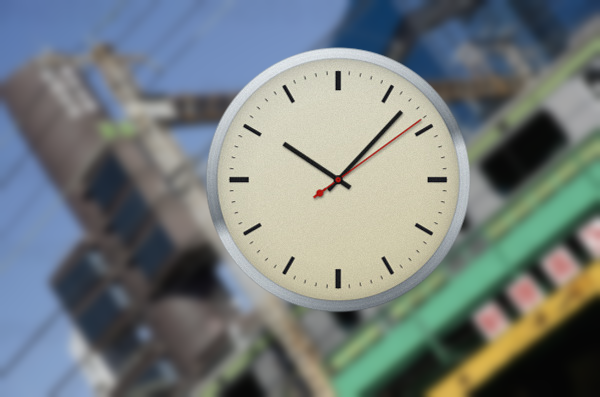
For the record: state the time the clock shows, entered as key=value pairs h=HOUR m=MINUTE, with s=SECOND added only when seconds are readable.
h=10 m=7 s=9
